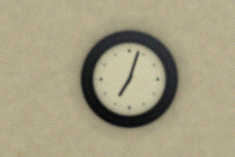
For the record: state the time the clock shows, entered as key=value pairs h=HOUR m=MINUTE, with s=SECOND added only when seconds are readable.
h=7 m=3
